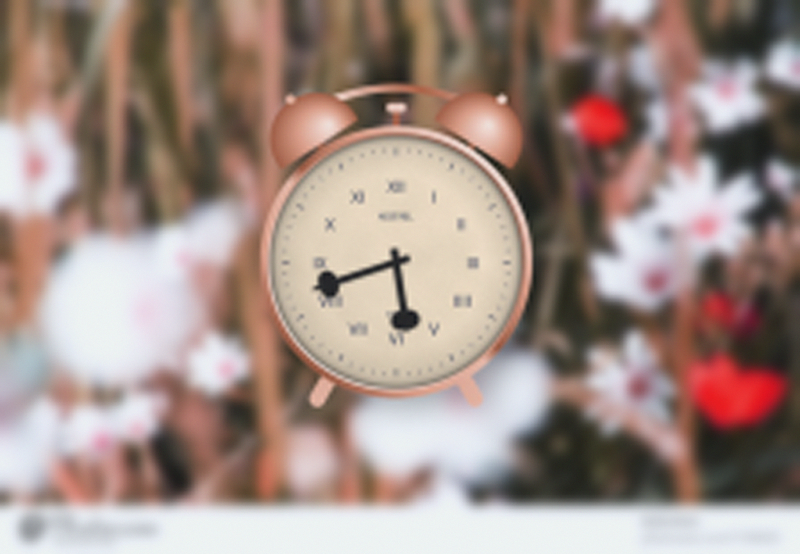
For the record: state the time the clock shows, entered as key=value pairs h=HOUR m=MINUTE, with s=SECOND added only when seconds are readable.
h=5 m=42
